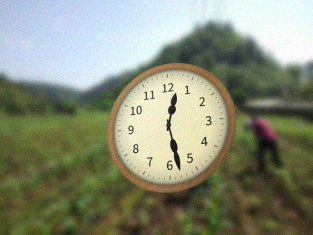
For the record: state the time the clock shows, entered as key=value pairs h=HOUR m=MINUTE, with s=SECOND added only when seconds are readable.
h=12 m=28
